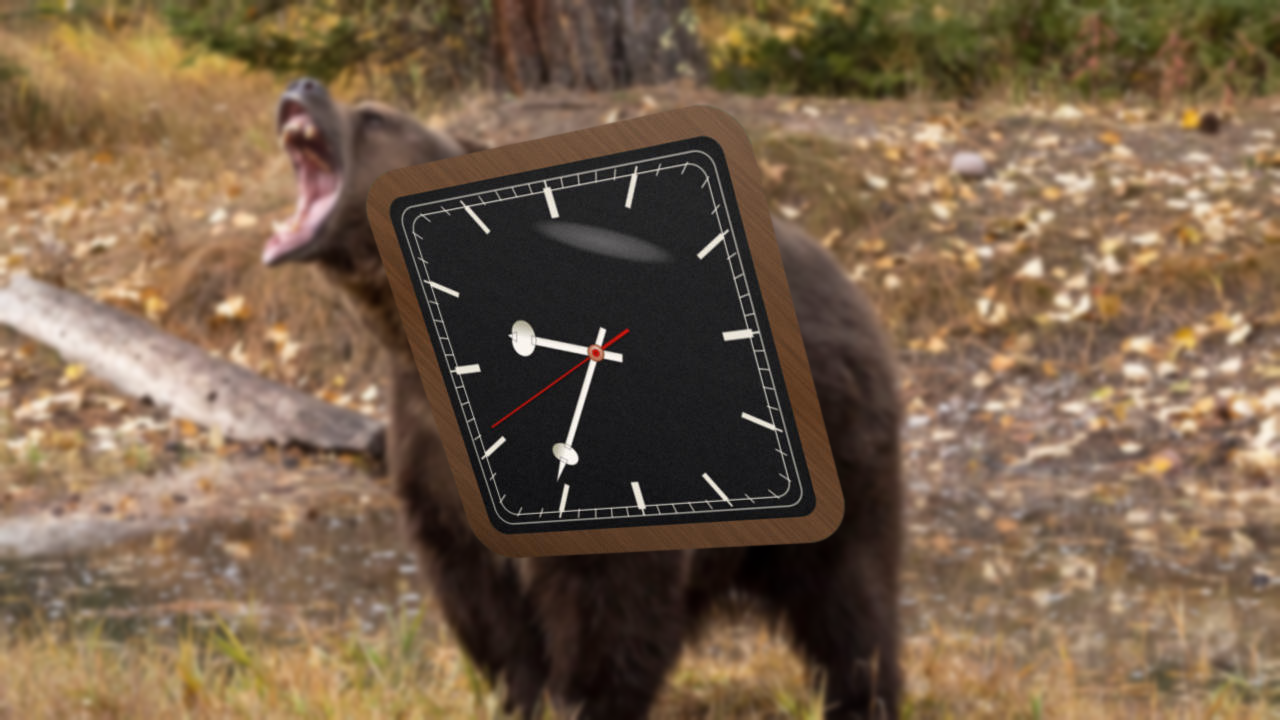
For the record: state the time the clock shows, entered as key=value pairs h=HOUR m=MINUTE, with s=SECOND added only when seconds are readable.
h=9 m=35 s=41
